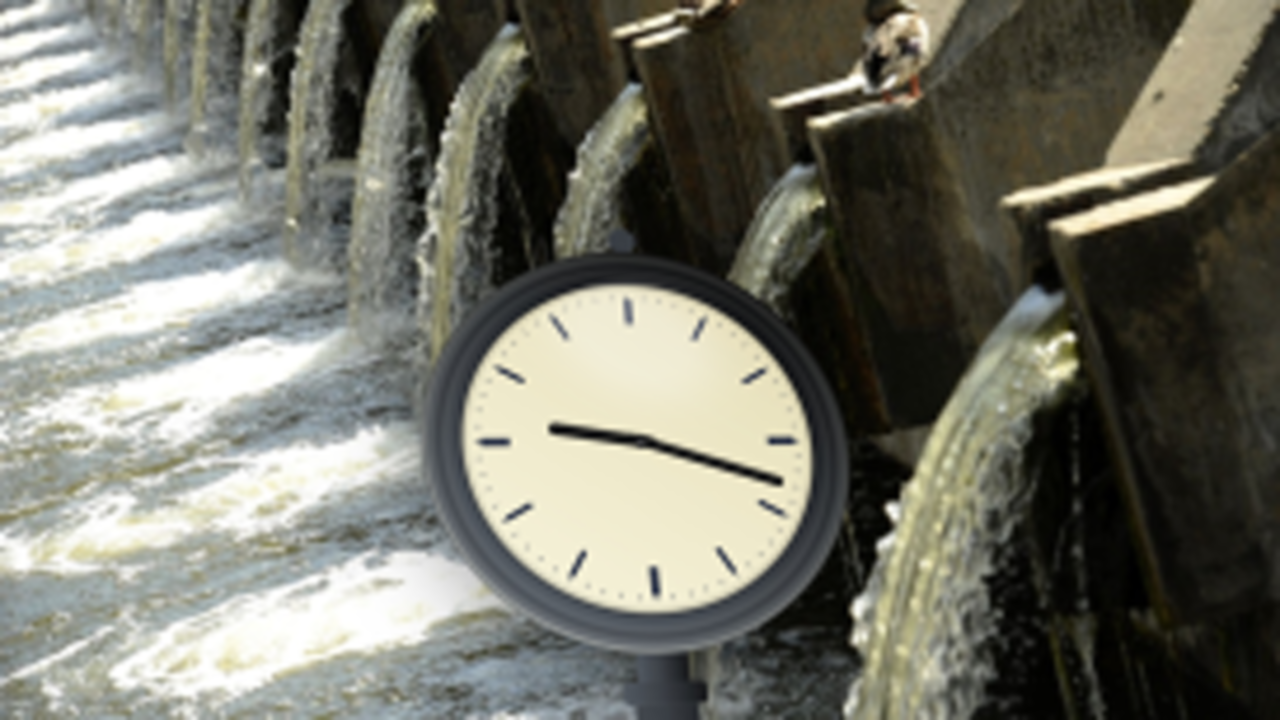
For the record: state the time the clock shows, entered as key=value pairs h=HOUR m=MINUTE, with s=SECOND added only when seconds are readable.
h=9 m=18
